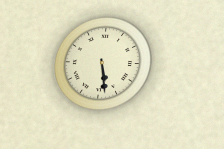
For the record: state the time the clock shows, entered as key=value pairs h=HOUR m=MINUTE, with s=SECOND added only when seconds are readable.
h=5 m=28
